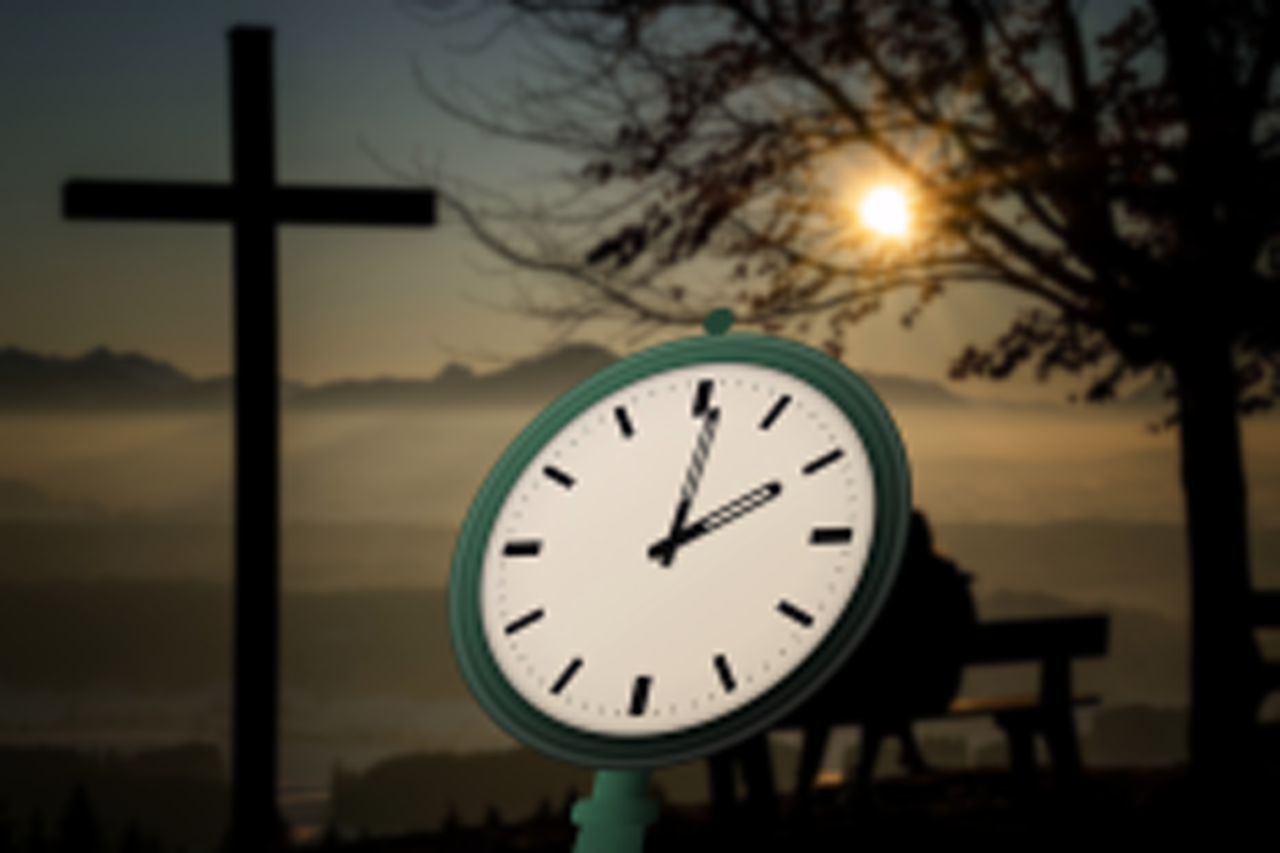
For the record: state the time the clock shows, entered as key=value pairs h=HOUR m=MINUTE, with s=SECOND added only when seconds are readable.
h=2 m=1
